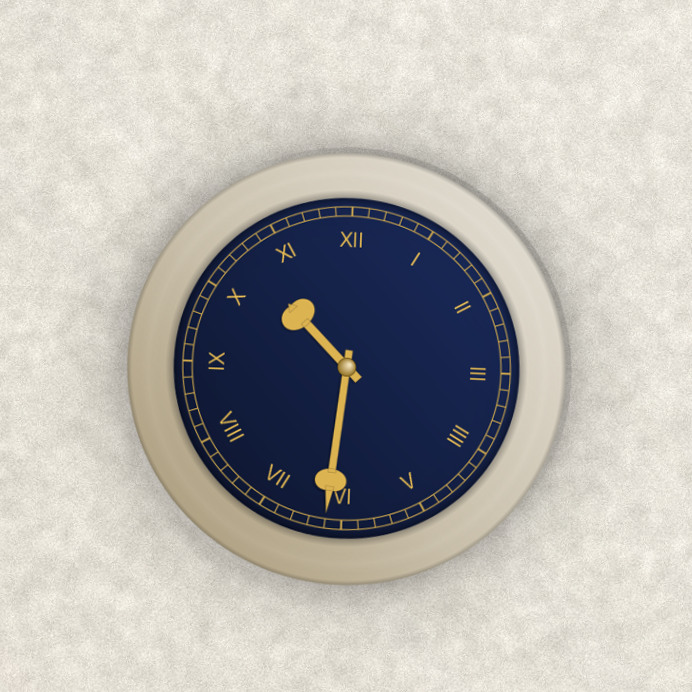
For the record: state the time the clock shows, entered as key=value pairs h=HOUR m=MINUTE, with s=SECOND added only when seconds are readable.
h=10 m=31
